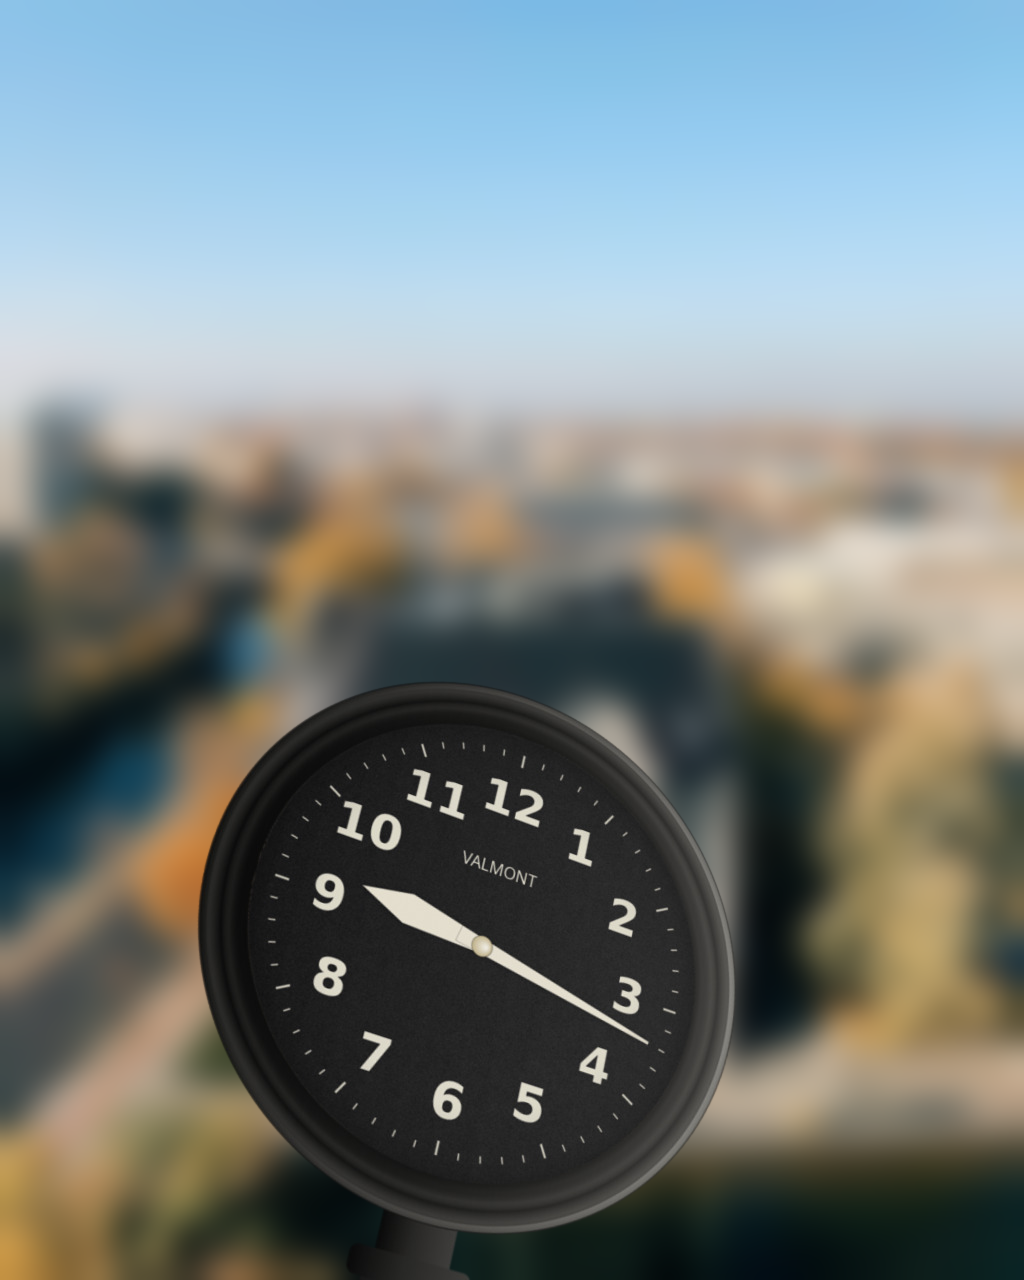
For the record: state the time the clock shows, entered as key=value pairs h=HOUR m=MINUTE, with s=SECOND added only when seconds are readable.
h=9 m=17
